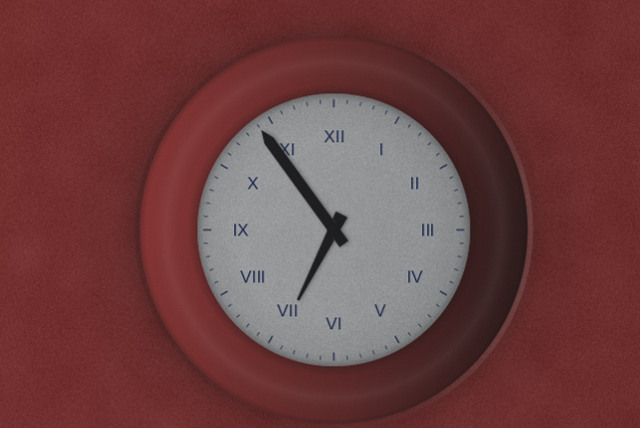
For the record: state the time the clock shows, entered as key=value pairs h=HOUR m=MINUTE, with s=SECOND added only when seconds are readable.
h=6 m=54
